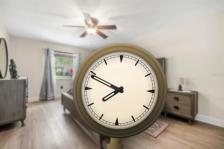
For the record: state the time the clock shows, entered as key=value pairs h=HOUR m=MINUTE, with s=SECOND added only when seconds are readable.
h=7 m=49
